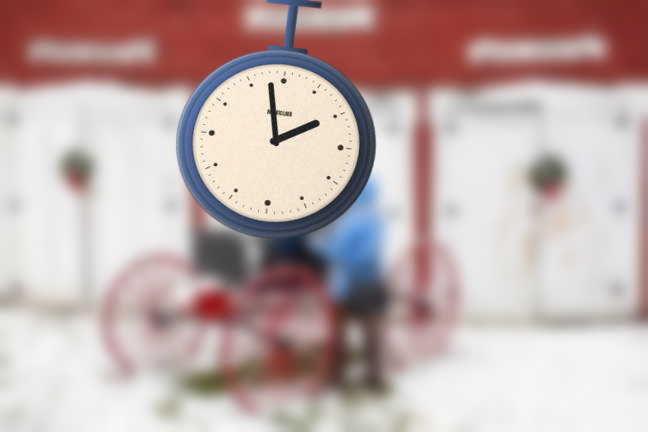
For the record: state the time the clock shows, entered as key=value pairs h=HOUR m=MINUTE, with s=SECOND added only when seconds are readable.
h=1 m=58
